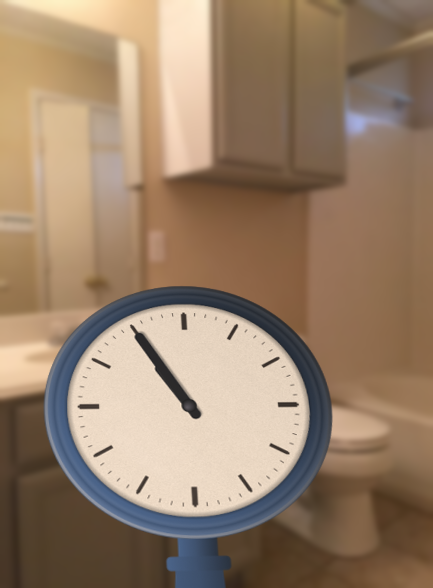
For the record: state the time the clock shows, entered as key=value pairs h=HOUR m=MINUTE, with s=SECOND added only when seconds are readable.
h=10 m=55
